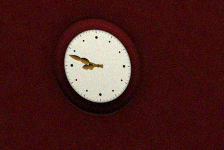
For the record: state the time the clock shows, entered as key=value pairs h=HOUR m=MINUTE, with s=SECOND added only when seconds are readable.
h=8 m=48
